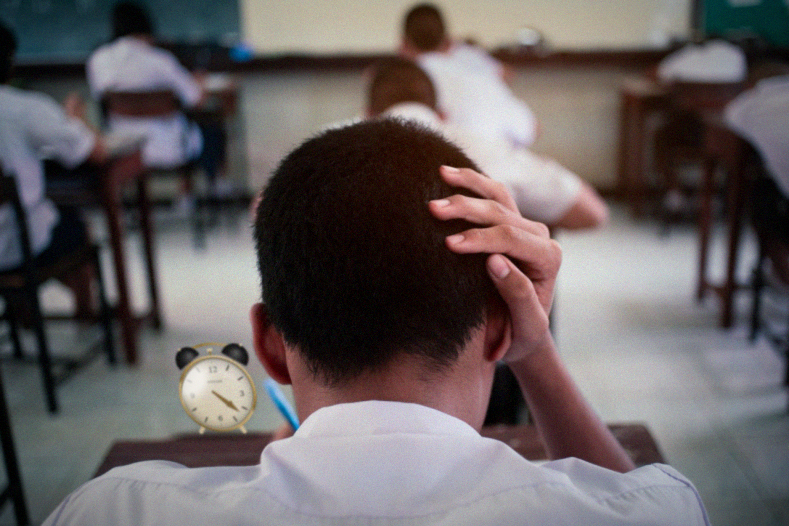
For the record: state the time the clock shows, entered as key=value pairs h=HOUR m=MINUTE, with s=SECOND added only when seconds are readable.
h=4 m=22
